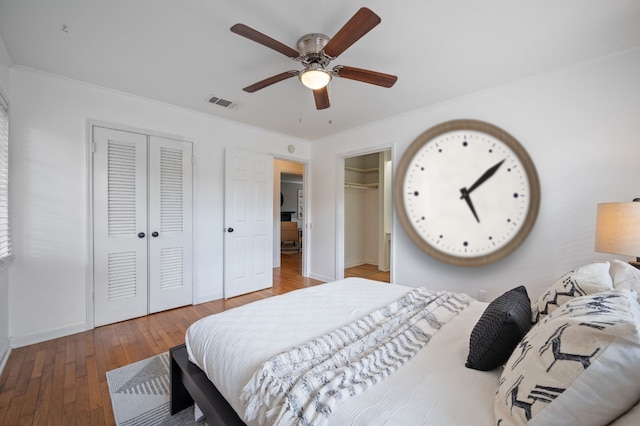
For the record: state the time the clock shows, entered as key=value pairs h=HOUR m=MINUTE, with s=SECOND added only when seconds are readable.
h=5 m=8
